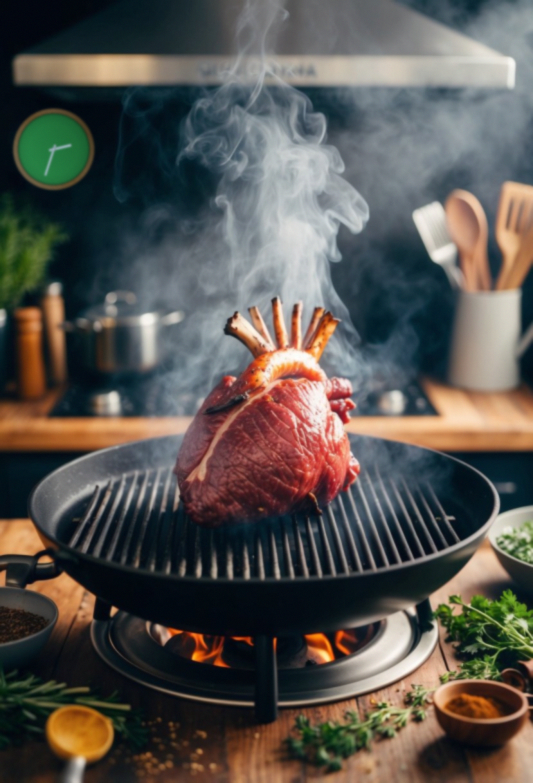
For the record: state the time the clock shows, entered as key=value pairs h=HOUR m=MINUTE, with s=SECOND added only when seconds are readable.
h=2 m=33
